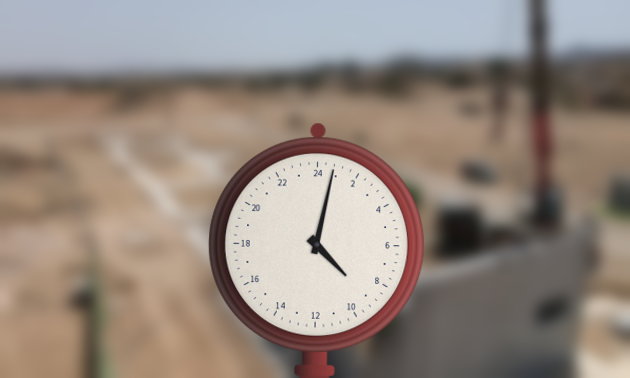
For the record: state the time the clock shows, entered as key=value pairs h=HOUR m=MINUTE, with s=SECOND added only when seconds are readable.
h=9 m=2
